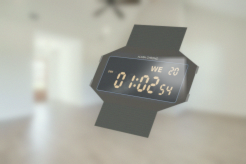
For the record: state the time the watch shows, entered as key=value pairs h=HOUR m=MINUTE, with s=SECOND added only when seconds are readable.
h=1 m=2 s=54
